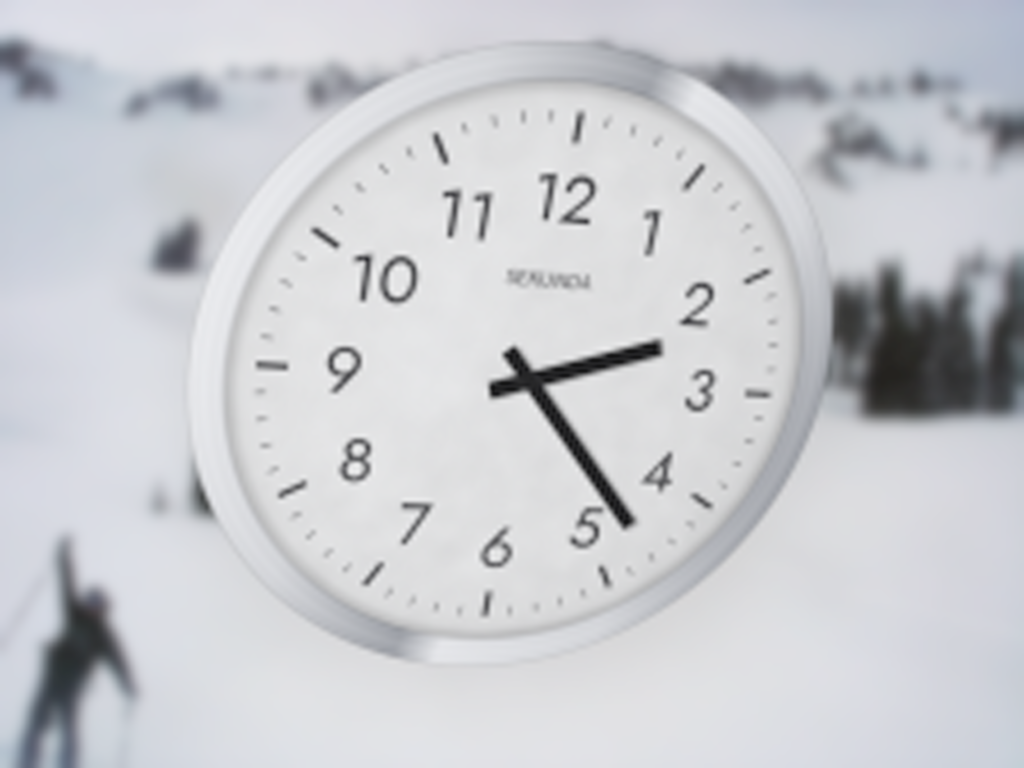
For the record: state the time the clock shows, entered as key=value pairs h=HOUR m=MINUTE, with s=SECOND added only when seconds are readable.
h=2 m=23
